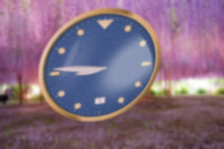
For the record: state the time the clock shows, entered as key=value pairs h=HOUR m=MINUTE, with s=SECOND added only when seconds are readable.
h=8 m=46
